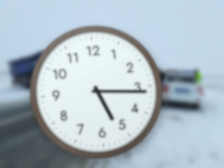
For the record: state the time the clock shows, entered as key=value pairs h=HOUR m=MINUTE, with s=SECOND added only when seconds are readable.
h=5 m=16
